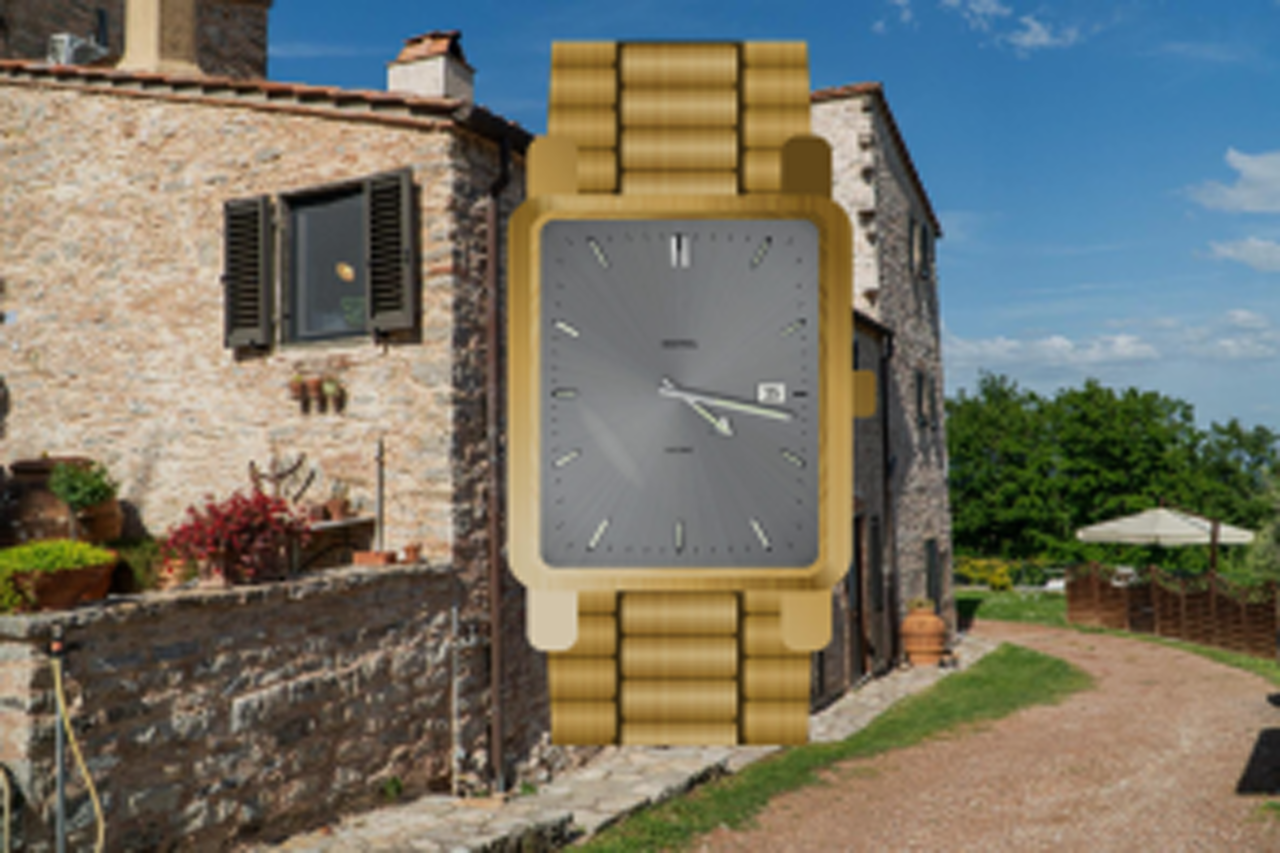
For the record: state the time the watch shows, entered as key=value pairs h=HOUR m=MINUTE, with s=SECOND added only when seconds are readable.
h=4 m=17
